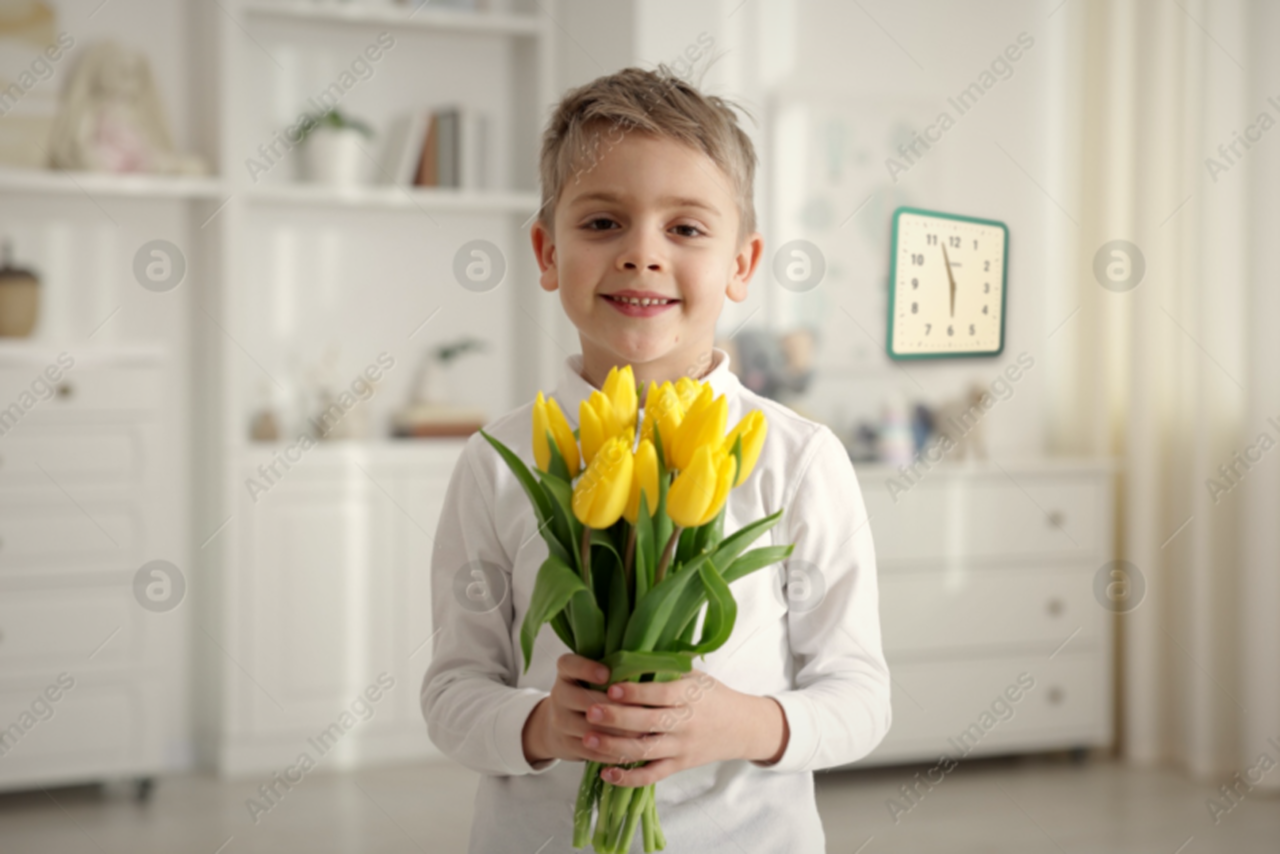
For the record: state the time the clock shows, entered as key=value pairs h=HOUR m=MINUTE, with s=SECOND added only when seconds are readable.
h=5 m=57
